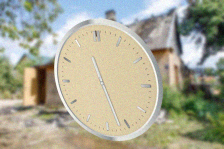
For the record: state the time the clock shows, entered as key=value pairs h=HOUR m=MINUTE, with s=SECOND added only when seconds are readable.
h=11 m=27
